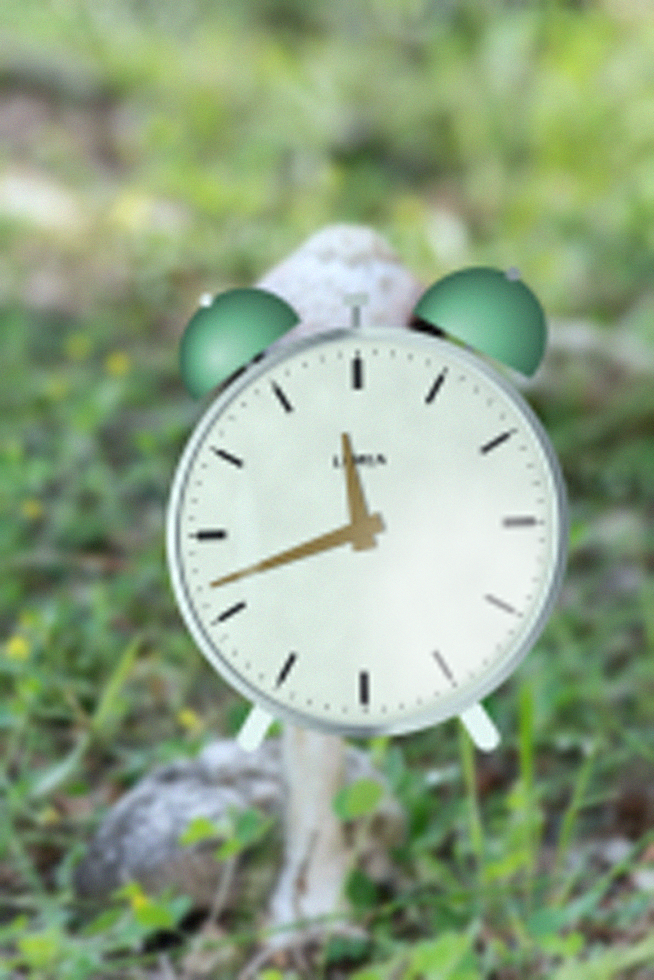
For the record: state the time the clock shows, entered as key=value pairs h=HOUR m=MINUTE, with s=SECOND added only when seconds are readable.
h=11 m=42
